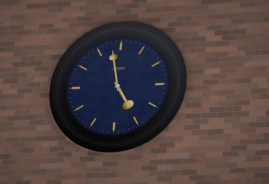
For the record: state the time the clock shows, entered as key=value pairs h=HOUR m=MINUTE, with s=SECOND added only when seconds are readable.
h=4 m=58
